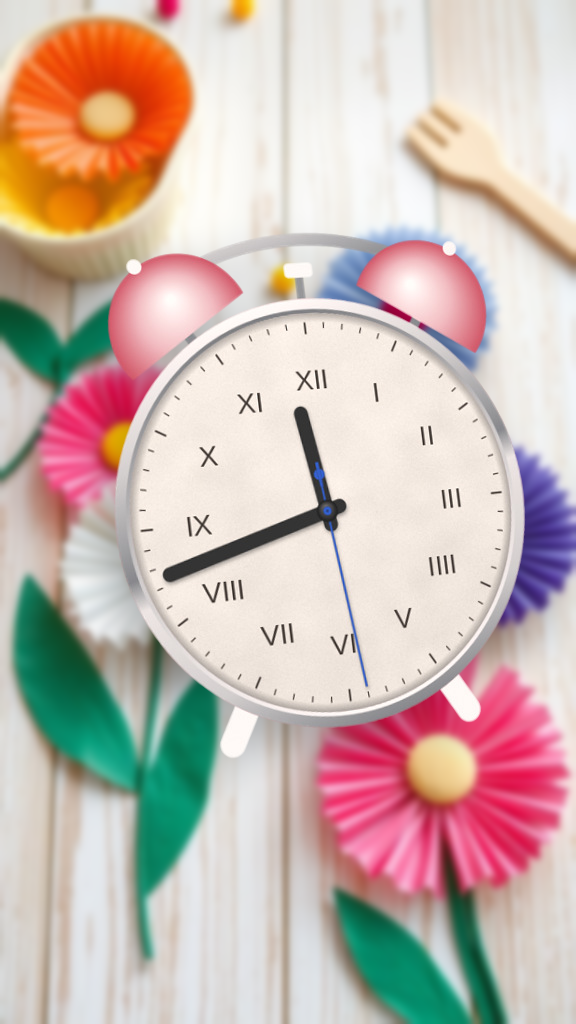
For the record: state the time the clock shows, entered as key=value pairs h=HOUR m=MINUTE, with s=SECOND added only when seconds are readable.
h=11 m=42 s=29
